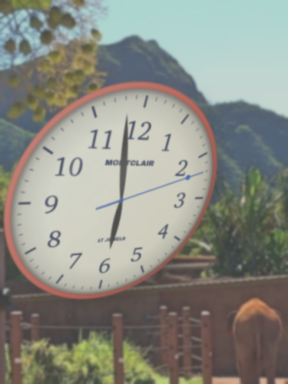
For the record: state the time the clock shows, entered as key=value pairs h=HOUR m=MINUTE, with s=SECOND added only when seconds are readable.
h=5 m=58 s=12
